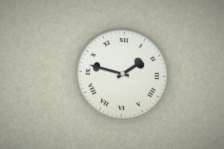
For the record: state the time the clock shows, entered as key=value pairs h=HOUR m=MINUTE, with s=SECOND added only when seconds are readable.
h=1 m=47
